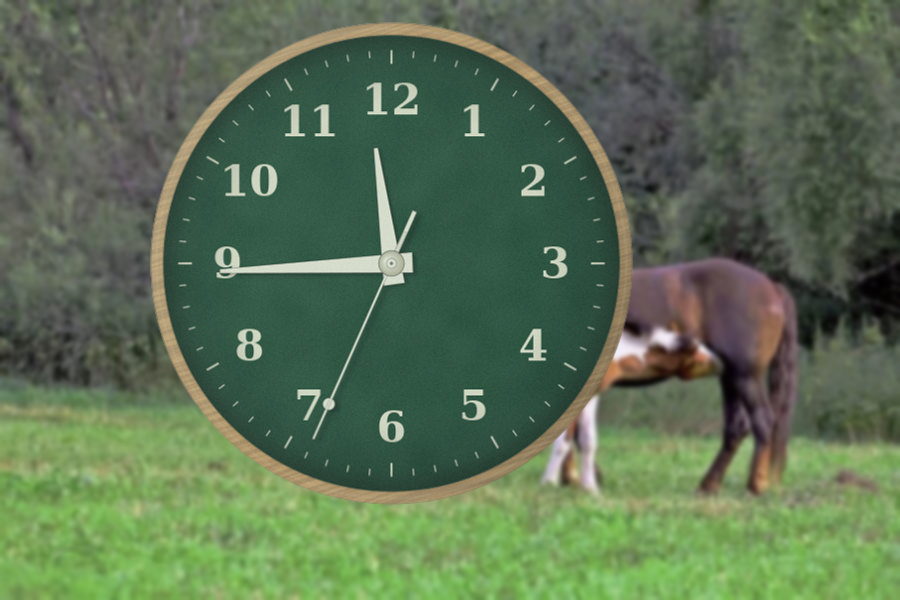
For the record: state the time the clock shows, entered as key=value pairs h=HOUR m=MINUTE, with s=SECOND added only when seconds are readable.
h=11 m=44 s=34
